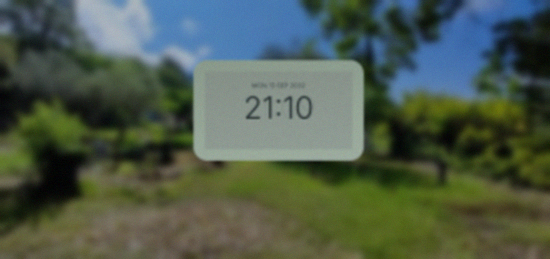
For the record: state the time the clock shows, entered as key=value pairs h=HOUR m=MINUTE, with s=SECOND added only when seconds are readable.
h=21 m=10
